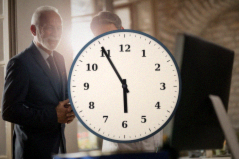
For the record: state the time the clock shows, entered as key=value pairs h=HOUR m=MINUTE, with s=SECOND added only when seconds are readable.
h=5 m=55
